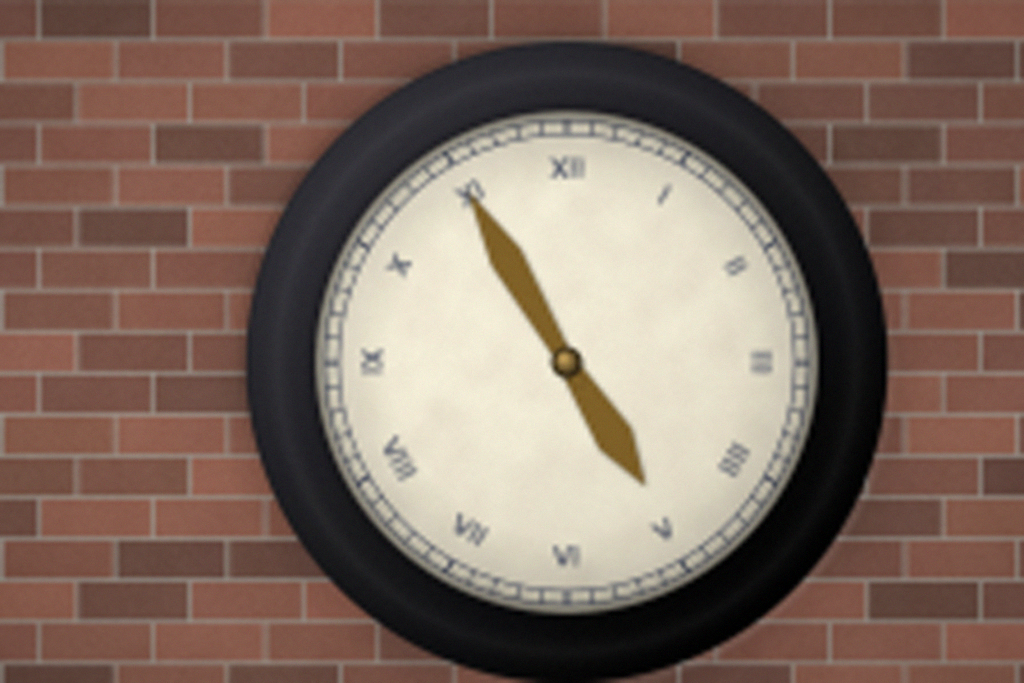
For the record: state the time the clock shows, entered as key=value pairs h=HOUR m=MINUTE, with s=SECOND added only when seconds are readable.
h=4 m=55
